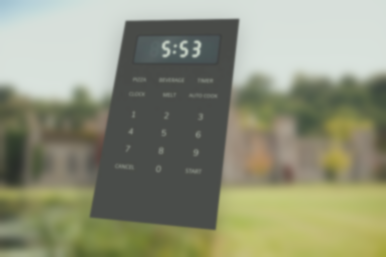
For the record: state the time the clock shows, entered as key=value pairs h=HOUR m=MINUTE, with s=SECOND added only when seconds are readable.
h=5 m=53
